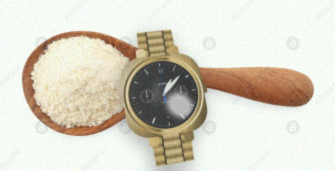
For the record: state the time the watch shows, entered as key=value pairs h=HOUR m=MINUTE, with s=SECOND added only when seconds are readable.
h=1 m=8
